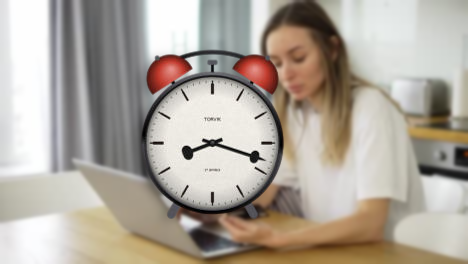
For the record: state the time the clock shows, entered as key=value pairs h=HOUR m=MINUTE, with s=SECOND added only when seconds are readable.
h=8 m=18
